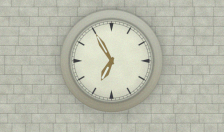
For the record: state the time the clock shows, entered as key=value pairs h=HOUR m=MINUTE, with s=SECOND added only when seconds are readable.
h=6 m=55
